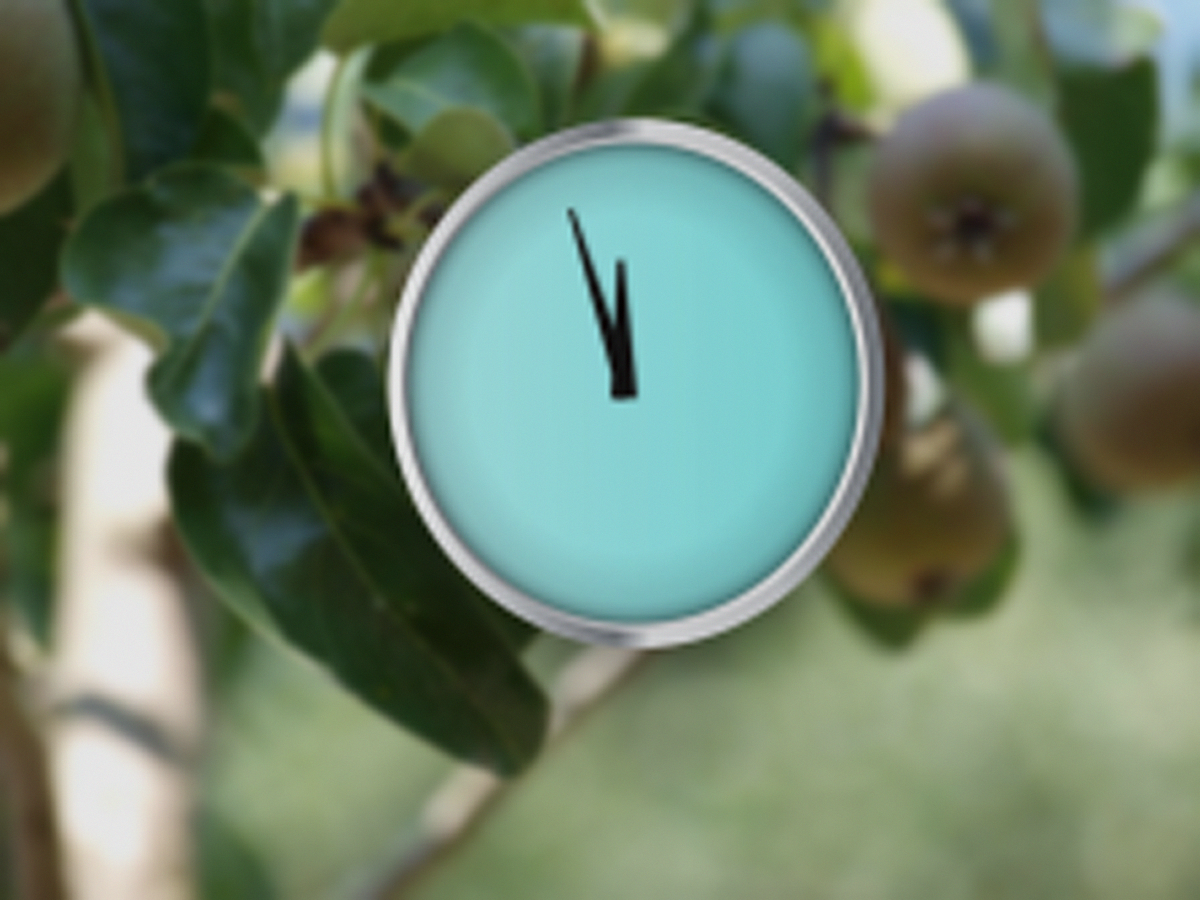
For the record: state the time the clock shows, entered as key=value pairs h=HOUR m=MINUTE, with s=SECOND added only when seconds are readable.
h=11 m=57
